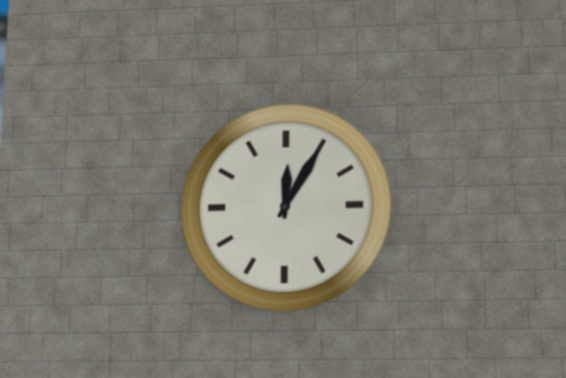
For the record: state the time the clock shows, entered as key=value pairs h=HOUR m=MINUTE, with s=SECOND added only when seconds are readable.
h=12 m=5
